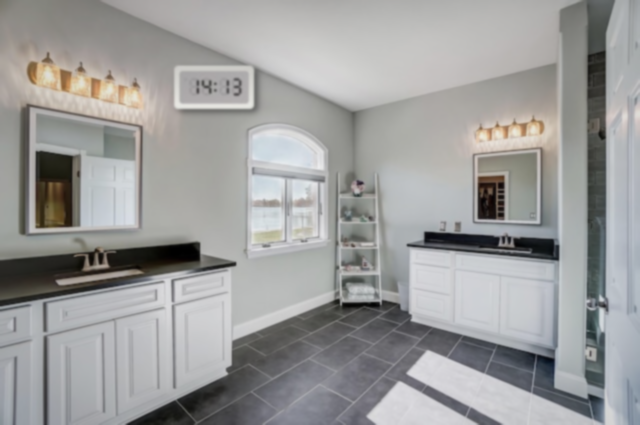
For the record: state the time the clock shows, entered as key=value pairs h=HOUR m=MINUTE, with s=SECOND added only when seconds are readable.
h=14 m=13
